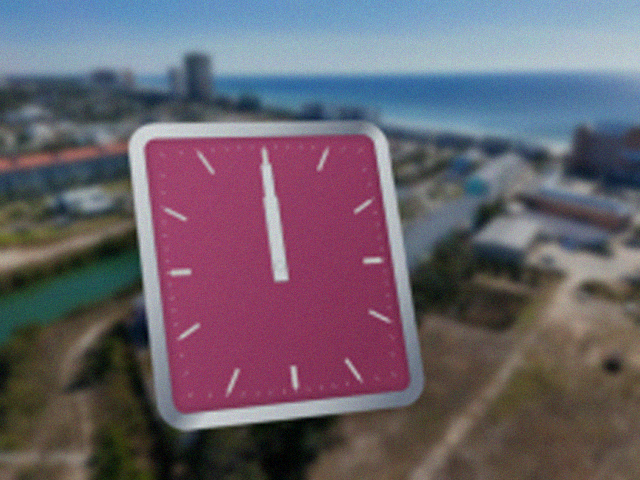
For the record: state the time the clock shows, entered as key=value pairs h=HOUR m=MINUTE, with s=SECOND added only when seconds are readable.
h=12 m=0
